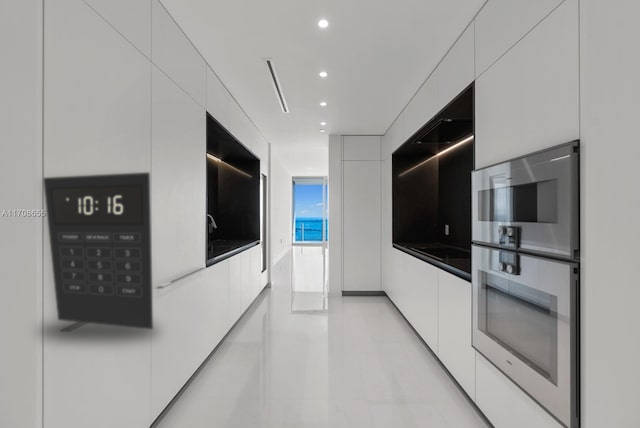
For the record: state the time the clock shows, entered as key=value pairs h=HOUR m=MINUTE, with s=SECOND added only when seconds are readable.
h=10 m=16
